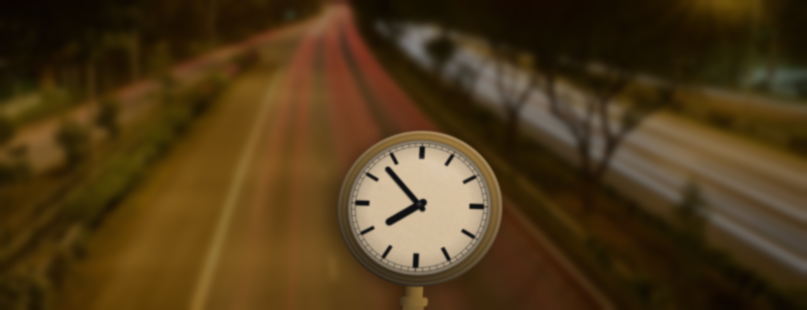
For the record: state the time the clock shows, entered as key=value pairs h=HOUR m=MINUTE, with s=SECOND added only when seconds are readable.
h=7 m=53
